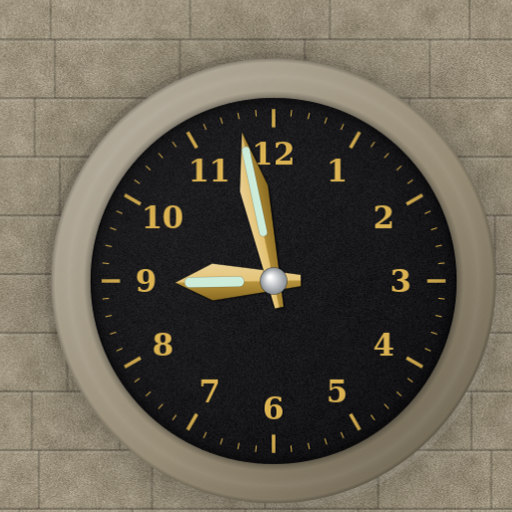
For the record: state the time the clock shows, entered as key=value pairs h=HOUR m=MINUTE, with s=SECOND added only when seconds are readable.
h=8 m=58
